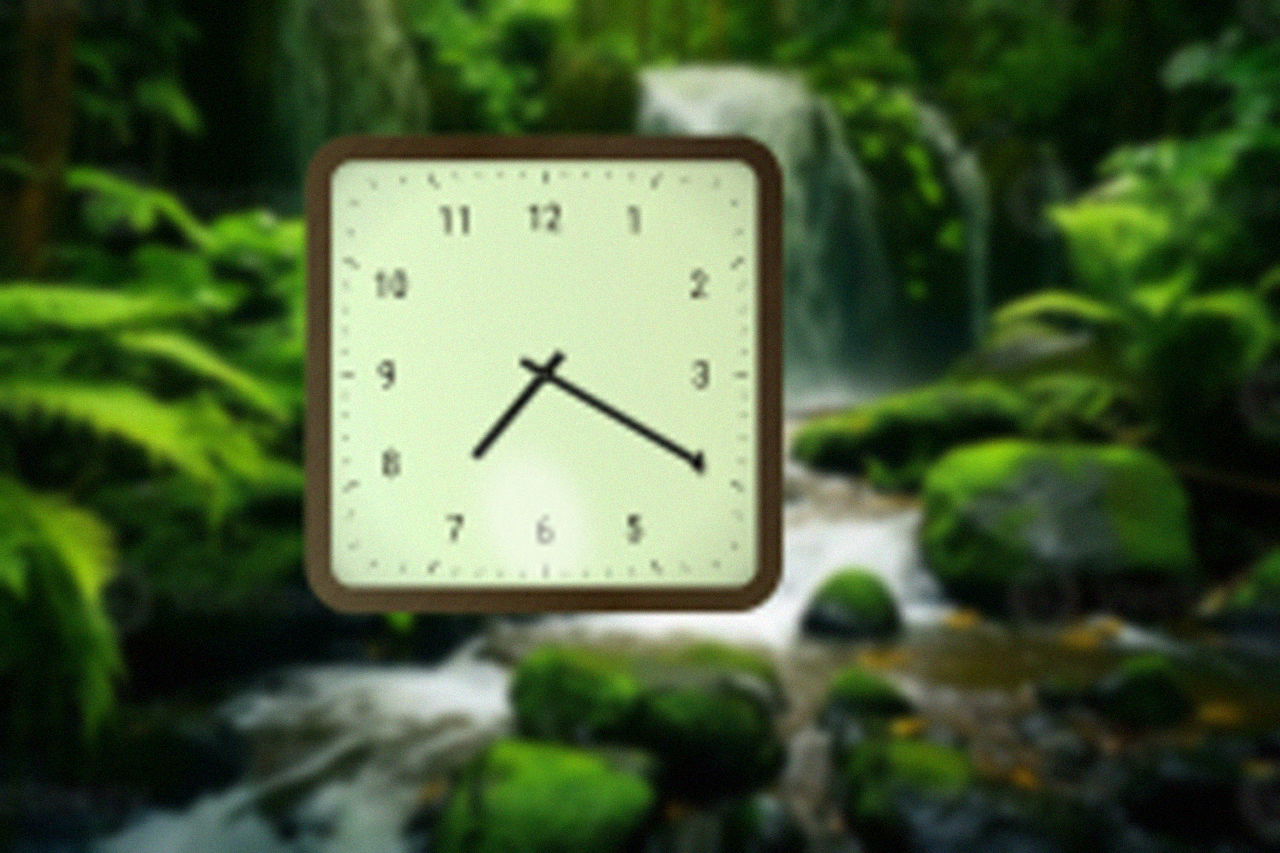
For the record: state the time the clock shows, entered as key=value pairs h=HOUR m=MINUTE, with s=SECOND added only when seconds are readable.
h=7 m=20
